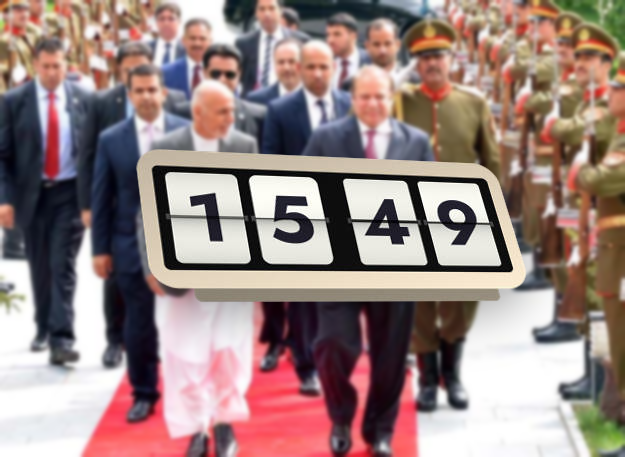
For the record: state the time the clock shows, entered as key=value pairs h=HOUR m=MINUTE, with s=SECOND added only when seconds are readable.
h=15 m=49
